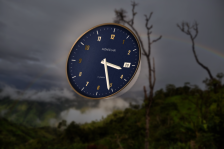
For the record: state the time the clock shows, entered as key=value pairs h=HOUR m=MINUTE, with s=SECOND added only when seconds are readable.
h=3 m=26
